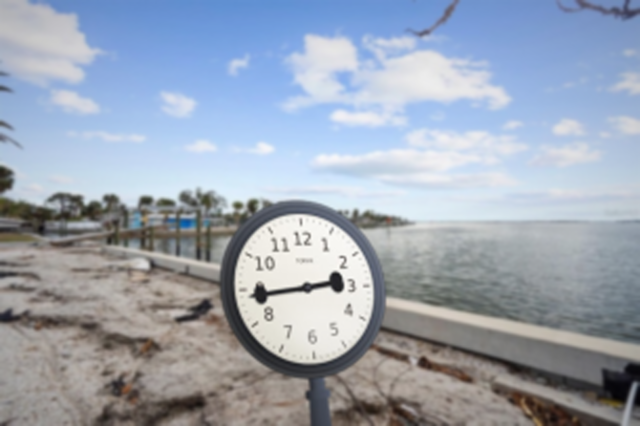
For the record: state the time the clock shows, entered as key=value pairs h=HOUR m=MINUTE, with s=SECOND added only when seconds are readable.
h=2 m=44
